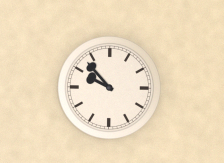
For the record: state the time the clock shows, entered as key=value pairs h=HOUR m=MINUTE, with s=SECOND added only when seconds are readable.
h=9 m=53
